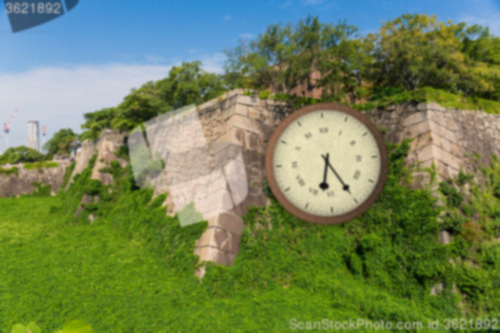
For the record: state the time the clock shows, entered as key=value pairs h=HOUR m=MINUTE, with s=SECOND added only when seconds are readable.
h=6 m=25
